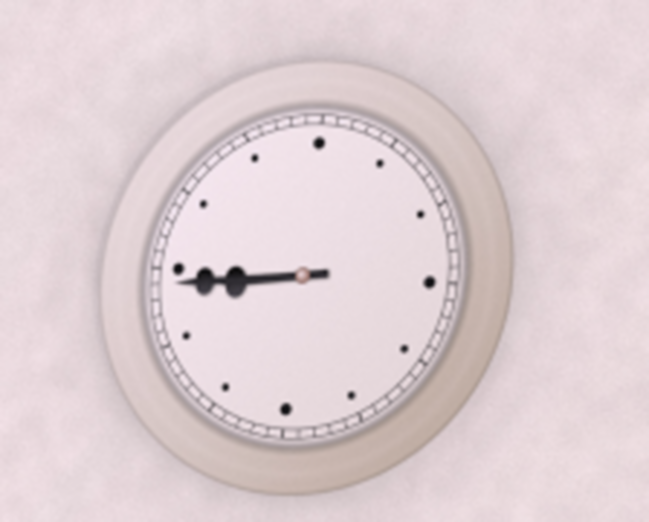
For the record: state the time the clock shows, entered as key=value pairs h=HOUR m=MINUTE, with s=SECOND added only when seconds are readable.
h=8 m=44
